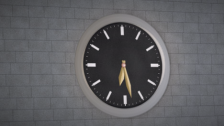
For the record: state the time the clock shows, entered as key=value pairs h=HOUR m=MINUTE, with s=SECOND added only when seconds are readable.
h=6 m=28
